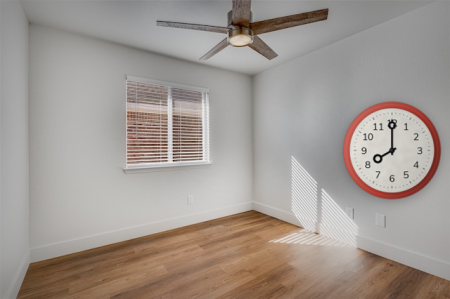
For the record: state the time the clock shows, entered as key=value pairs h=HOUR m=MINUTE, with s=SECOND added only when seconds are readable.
h=8 m=0
